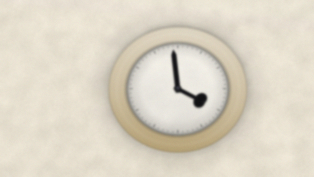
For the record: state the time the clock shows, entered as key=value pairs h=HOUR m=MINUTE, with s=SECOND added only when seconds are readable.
h=3 m=59
